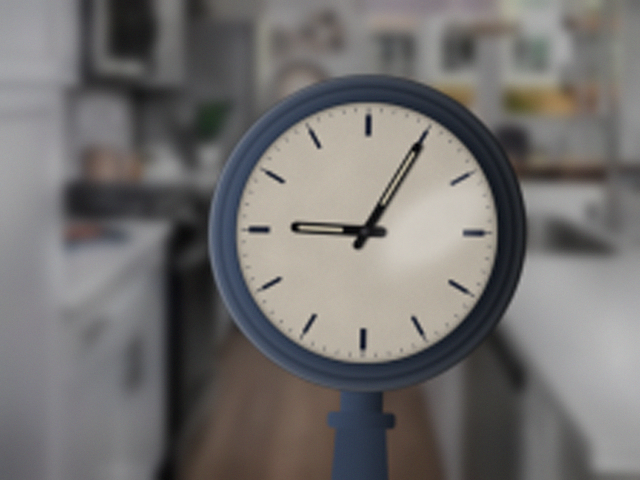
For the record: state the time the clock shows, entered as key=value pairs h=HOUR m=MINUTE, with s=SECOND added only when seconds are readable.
h=9 m=5
